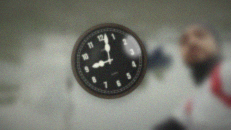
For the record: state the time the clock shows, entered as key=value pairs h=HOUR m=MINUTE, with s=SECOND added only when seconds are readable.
h=9 m=2
